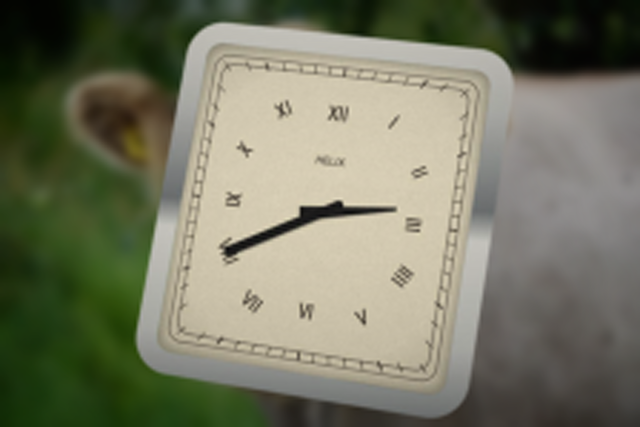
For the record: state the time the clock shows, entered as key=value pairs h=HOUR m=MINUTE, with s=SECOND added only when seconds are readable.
h=2 m=40
